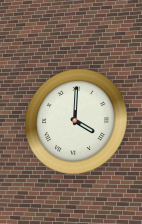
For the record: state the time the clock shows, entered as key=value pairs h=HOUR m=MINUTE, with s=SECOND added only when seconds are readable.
h=4 m=0
